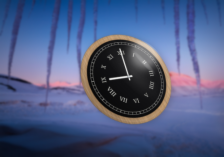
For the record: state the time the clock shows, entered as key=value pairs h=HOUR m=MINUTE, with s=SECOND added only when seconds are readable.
h=9 m=0
